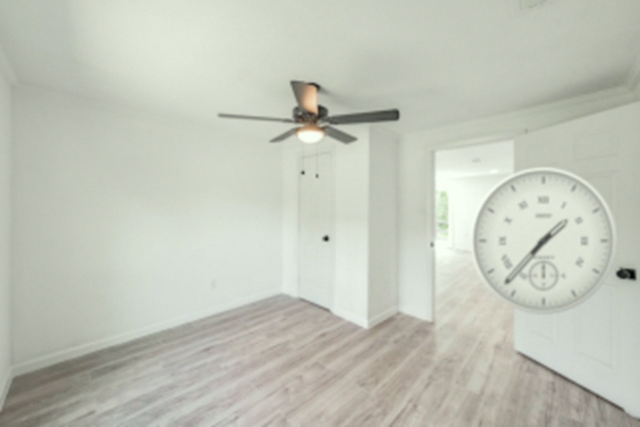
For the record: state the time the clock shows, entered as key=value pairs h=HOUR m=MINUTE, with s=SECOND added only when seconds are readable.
h=1 m=37
